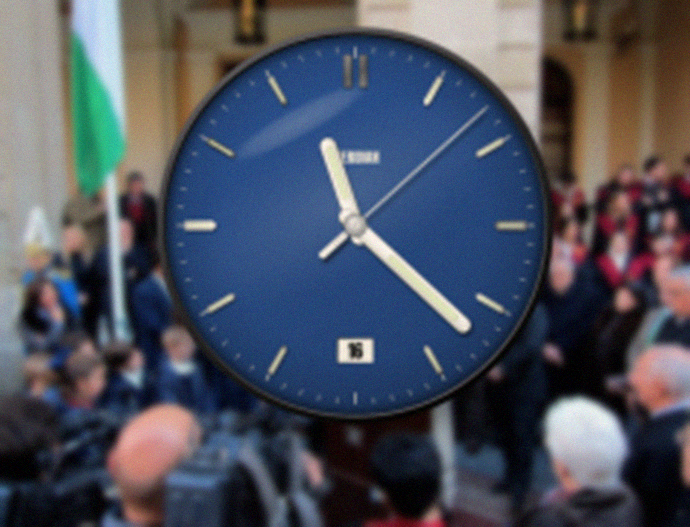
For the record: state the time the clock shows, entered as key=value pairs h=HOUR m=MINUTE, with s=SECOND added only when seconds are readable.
h=11 m=22 s=8
